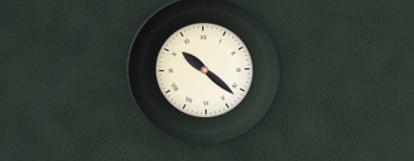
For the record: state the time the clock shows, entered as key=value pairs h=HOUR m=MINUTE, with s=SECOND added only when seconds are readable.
h=10 m=22
